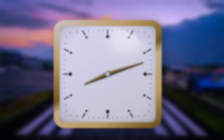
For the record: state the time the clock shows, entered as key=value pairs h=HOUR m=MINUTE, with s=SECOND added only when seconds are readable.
h=8 m=12
